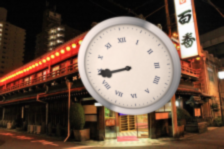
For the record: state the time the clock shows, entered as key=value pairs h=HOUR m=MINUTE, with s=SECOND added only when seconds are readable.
h=8 m=44
